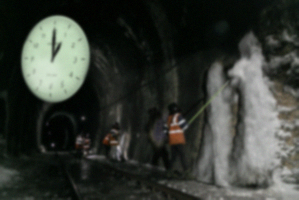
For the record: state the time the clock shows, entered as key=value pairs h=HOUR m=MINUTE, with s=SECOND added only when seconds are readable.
h=1 m=0
